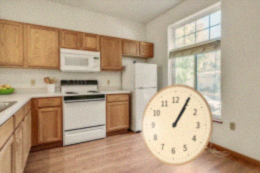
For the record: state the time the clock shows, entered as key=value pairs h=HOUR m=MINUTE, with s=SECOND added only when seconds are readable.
h=1 m=5
